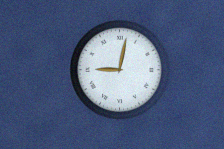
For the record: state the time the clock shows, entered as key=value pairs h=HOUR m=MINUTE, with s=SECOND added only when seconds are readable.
h=9 m=2
